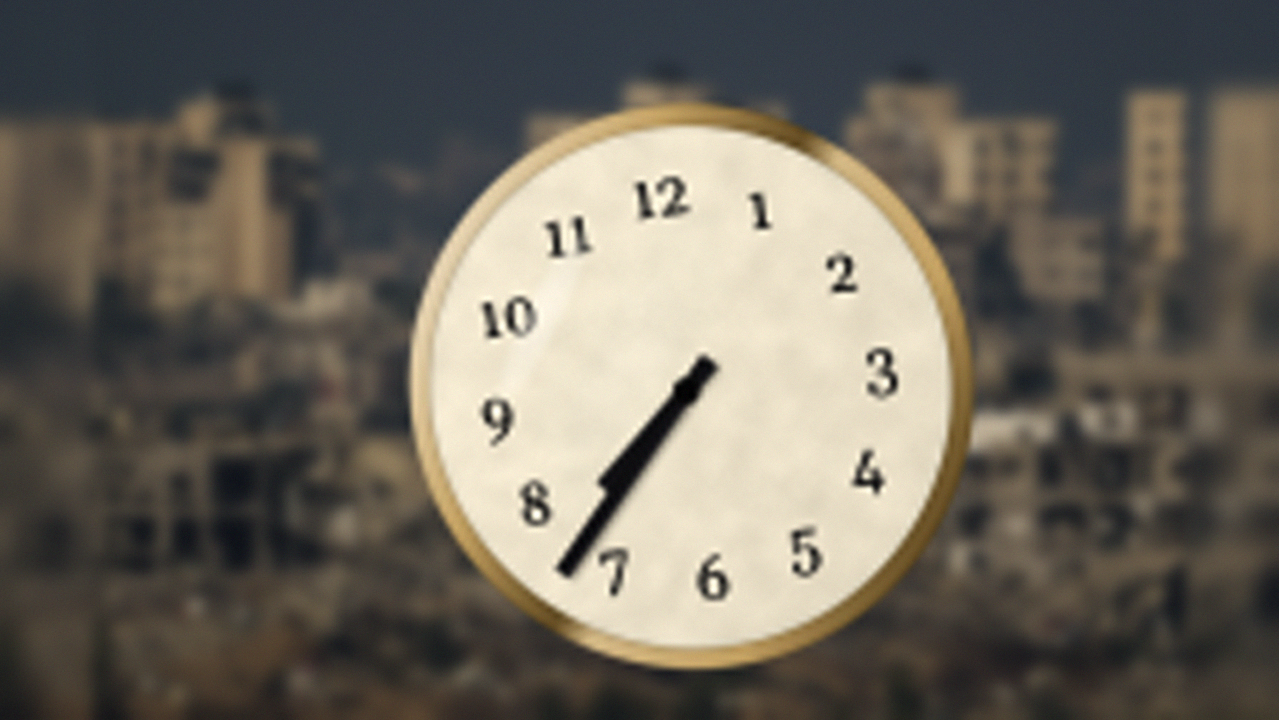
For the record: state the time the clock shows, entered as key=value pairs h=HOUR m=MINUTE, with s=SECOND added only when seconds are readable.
h=7 m=37
